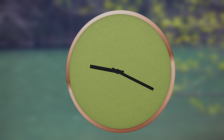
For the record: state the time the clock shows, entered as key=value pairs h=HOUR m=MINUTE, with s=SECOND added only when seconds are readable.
h=9 m=19
